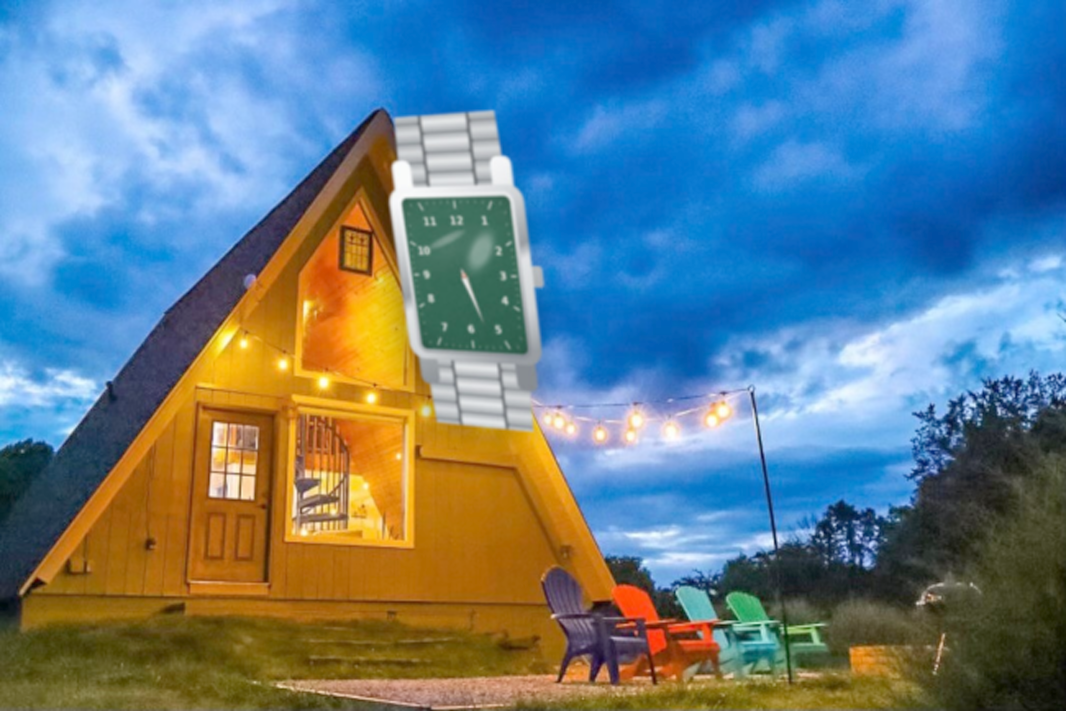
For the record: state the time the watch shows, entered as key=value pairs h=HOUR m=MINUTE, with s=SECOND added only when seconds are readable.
h=5 m=27
